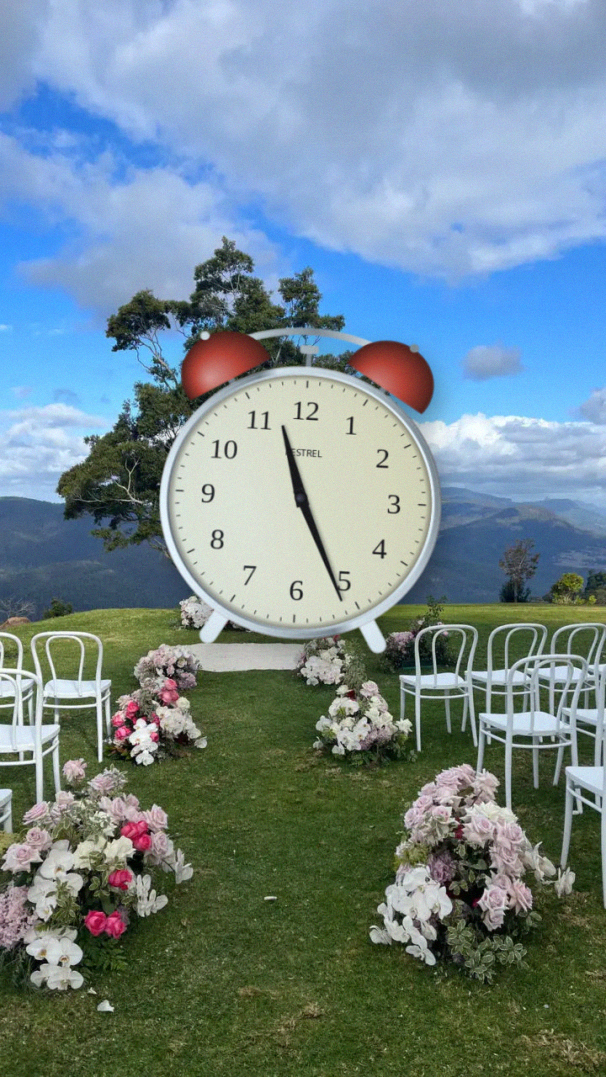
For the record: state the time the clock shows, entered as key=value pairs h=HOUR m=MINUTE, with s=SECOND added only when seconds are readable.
h=11 m=26
